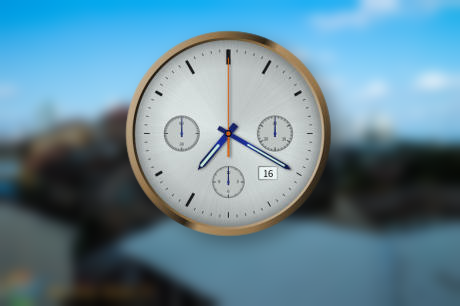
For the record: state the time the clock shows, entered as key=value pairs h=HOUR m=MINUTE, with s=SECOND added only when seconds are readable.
h=7 m=20
